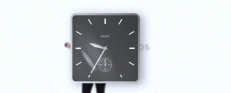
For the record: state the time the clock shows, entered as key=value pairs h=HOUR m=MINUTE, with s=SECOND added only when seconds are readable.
h=9 m=35
